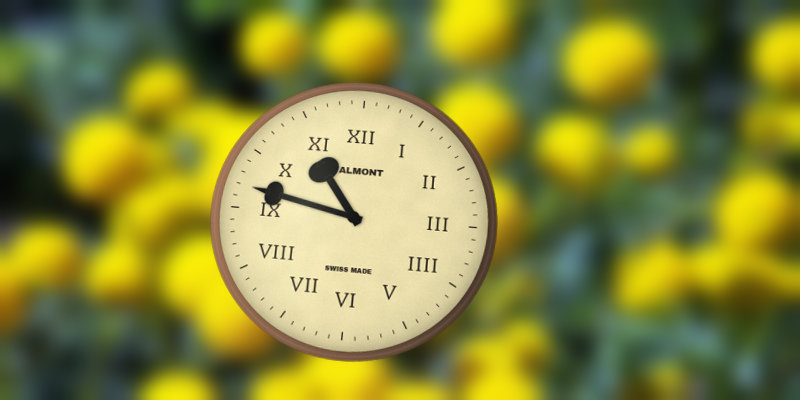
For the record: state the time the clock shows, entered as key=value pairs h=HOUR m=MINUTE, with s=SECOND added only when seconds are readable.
h=10 m=47
